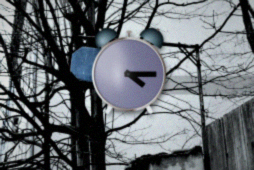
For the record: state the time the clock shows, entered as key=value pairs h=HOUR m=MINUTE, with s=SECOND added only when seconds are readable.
h=4 m=15
